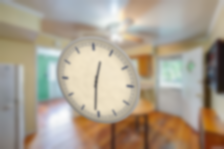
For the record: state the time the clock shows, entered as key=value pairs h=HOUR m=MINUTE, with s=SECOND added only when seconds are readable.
h=12 m=31
